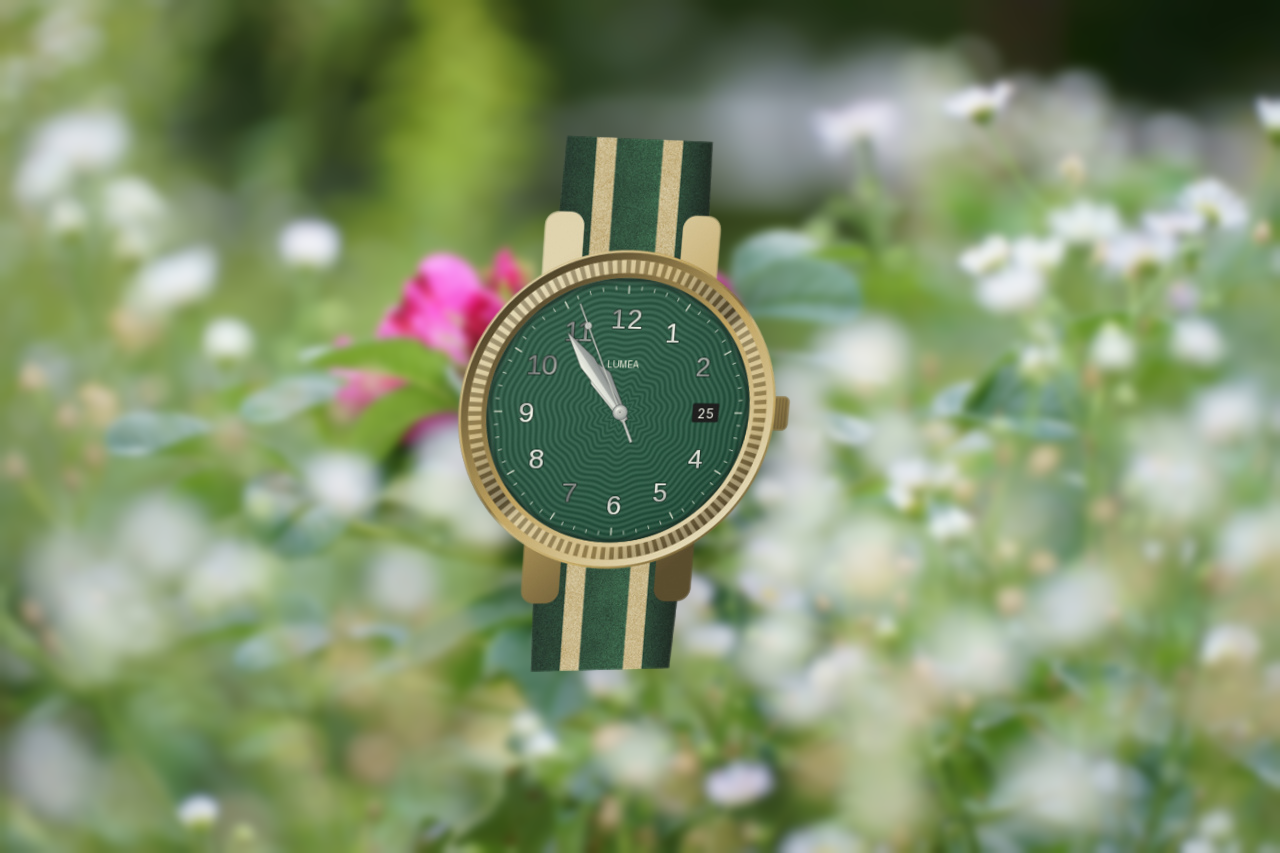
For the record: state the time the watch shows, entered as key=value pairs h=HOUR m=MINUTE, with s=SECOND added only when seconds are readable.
h=10 m=53 s=56
